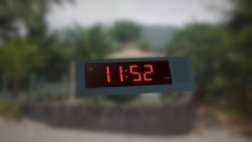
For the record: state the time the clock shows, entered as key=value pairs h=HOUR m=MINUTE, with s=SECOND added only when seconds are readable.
h=11 m=52
